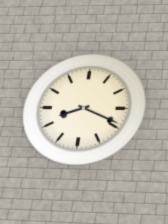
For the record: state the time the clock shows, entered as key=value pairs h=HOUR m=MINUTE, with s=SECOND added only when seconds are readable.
h=8 m=19
